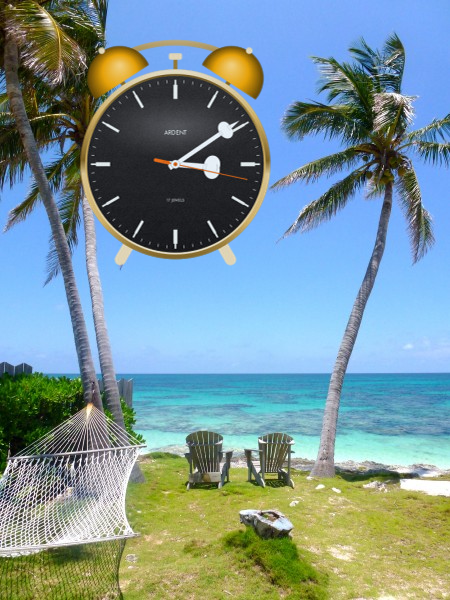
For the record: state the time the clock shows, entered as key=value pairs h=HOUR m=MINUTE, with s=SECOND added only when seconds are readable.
h=3 m=9 s=17
